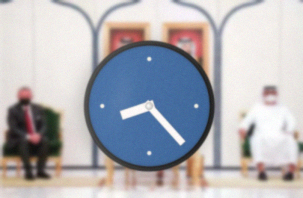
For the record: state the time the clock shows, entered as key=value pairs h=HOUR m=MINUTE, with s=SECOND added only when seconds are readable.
h=8 m=23
